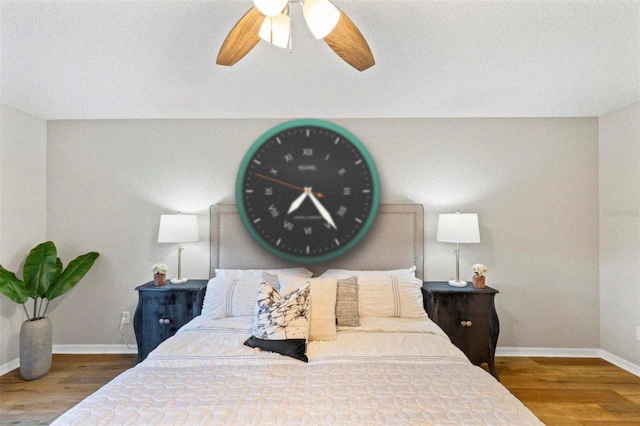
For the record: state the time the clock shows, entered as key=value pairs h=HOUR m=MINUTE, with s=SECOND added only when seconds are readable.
h=7 m=23 s=48
